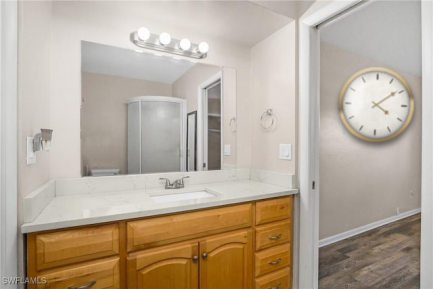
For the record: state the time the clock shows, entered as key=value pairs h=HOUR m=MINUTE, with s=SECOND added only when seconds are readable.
h=4 m=9
